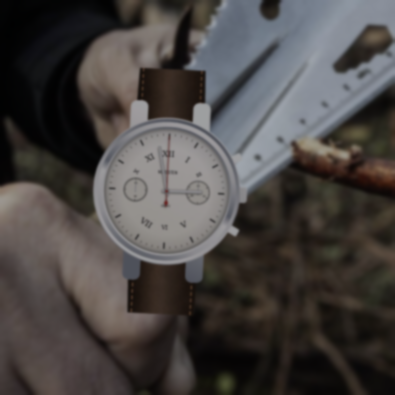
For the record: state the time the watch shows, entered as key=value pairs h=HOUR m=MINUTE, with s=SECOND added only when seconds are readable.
h=2 m=58
